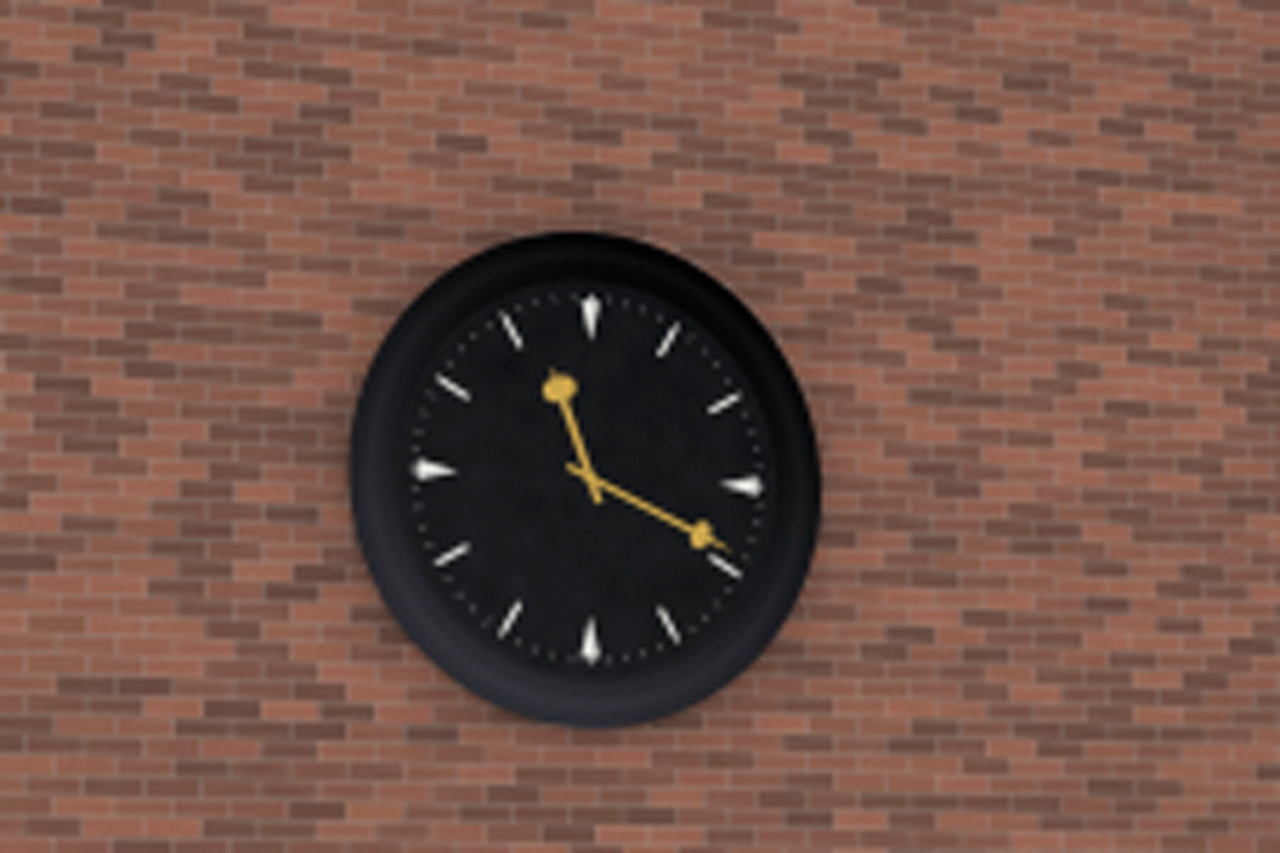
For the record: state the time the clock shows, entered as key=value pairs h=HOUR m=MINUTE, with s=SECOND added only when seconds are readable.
h=11 m=19
